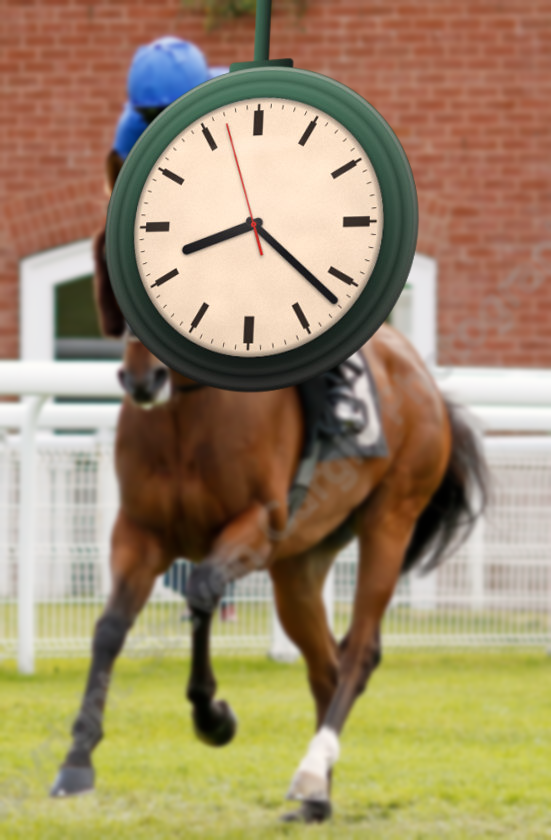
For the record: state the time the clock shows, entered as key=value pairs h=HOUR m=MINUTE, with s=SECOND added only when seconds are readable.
h=8 m=21 s=57
